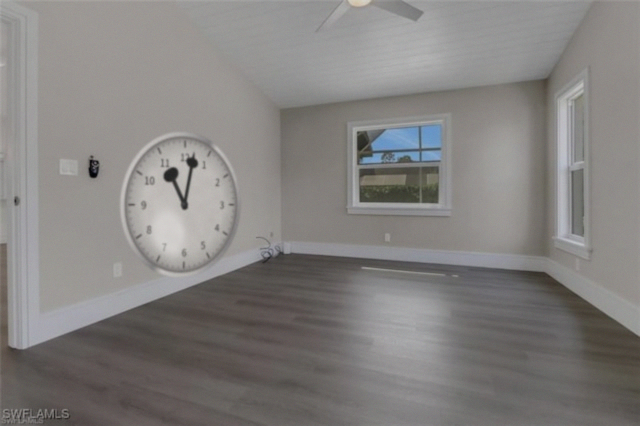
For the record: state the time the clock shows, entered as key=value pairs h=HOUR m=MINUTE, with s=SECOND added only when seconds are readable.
h=11 m=2
